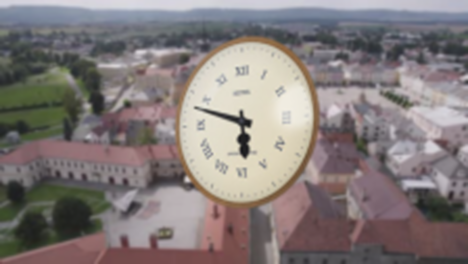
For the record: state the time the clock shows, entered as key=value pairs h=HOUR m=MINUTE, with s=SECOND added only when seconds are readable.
h=5 m=48
